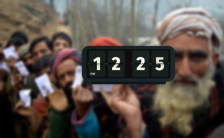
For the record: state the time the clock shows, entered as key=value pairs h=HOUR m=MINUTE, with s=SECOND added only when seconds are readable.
h=12 m=25
